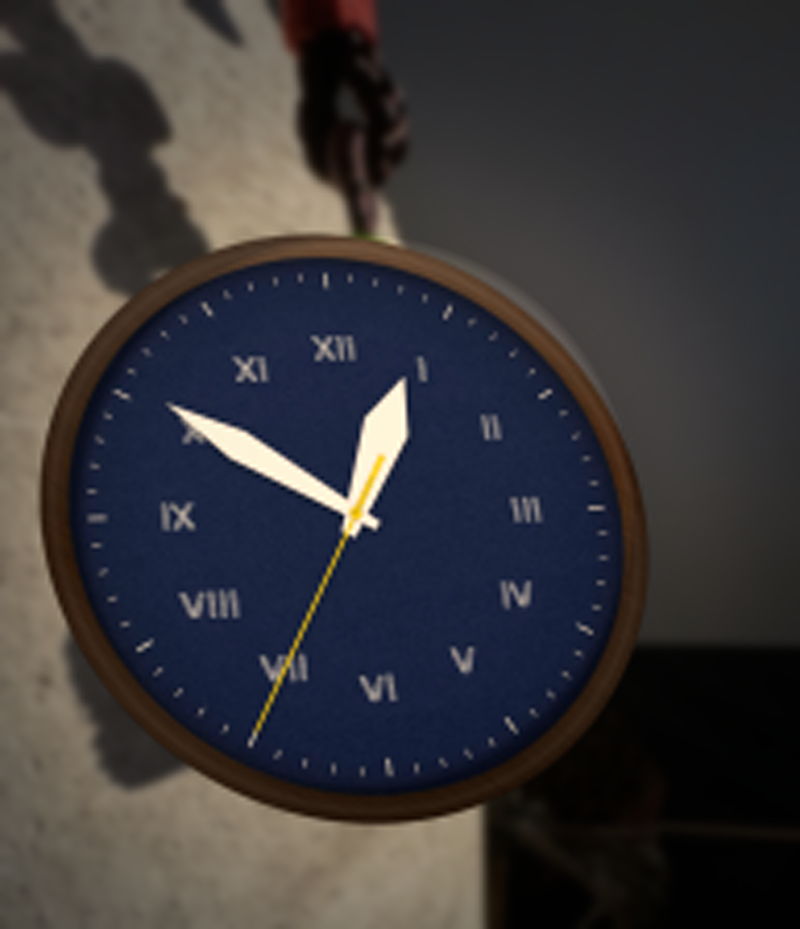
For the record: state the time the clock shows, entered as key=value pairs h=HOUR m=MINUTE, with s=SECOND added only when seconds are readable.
h=12 m=50 s=35
